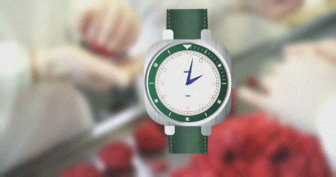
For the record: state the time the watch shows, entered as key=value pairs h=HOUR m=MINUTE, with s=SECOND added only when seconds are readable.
h=2 m=2
